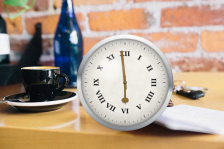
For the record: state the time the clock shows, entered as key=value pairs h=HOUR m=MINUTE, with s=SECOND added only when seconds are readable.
h=5 m=59
